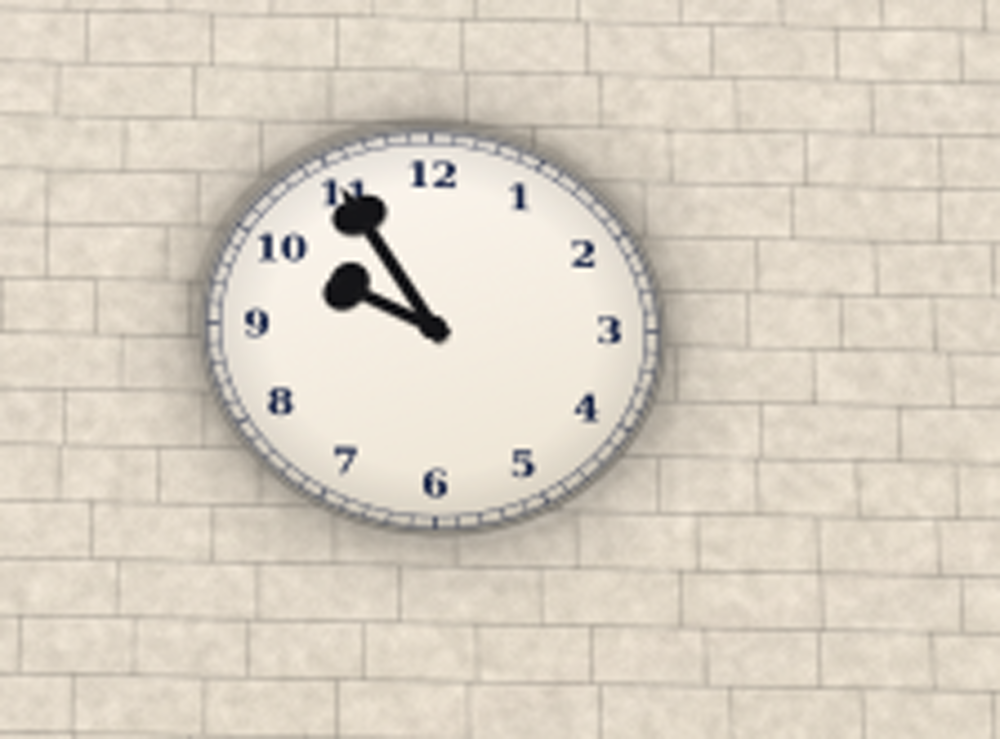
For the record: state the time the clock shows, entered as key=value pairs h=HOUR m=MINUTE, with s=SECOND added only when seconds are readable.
h=9 m=55
